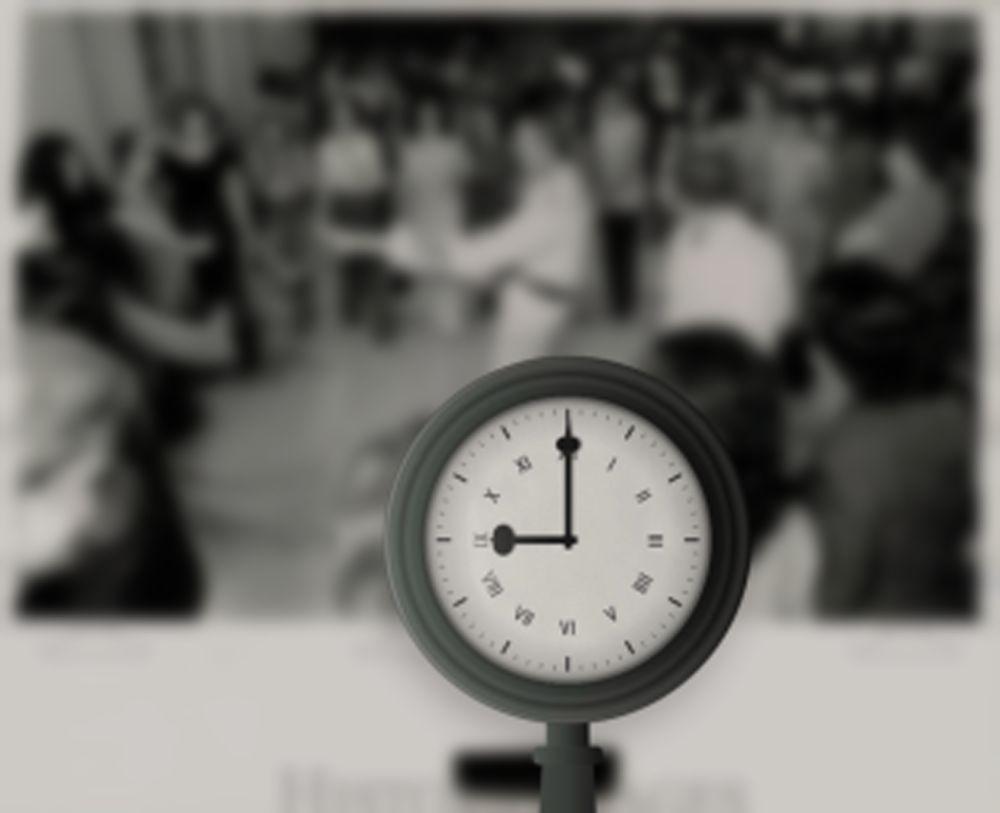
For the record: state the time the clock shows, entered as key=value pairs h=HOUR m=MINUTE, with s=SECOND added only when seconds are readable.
h=9 m=0
